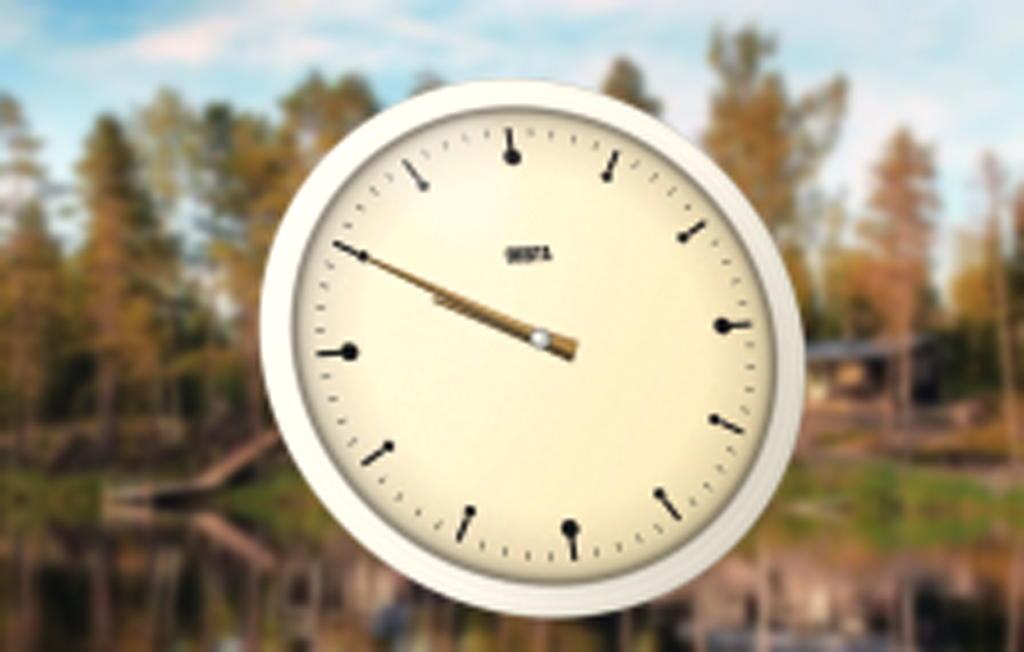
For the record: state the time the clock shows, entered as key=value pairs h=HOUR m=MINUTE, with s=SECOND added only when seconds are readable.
h=9 m=50
